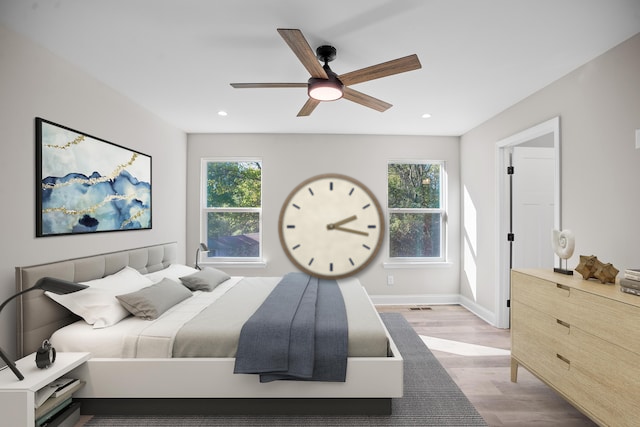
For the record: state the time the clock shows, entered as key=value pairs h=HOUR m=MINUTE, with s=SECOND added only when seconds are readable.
h=2 m=17
